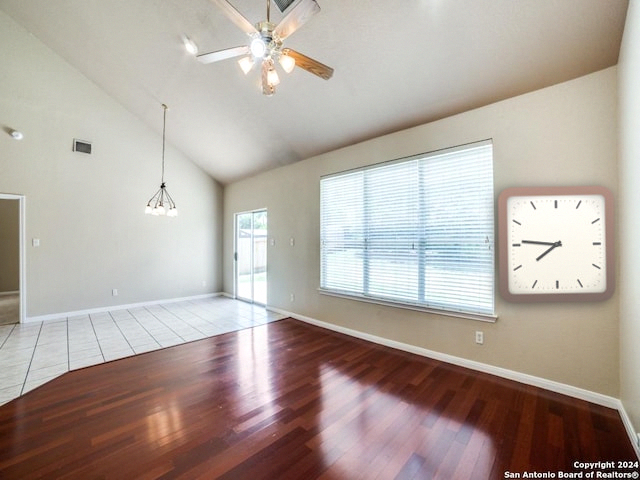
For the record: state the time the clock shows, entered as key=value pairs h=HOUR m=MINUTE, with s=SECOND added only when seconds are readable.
h=7 m=46
